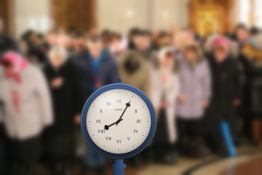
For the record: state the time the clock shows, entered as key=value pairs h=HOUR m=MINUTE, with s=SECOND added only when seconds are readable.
h=8 m=5
